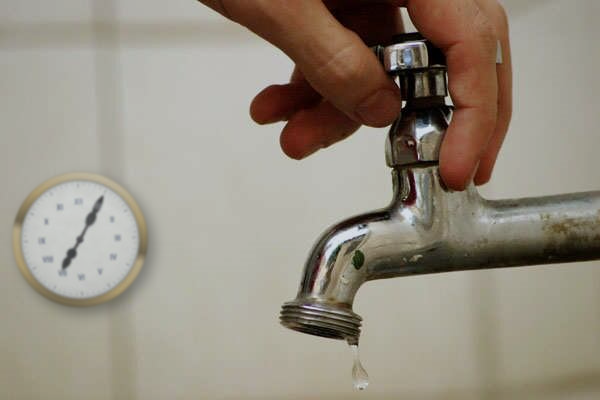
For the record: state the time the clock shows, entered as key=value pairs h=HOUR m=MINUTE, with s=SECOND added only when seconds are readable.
h=7 m=5
